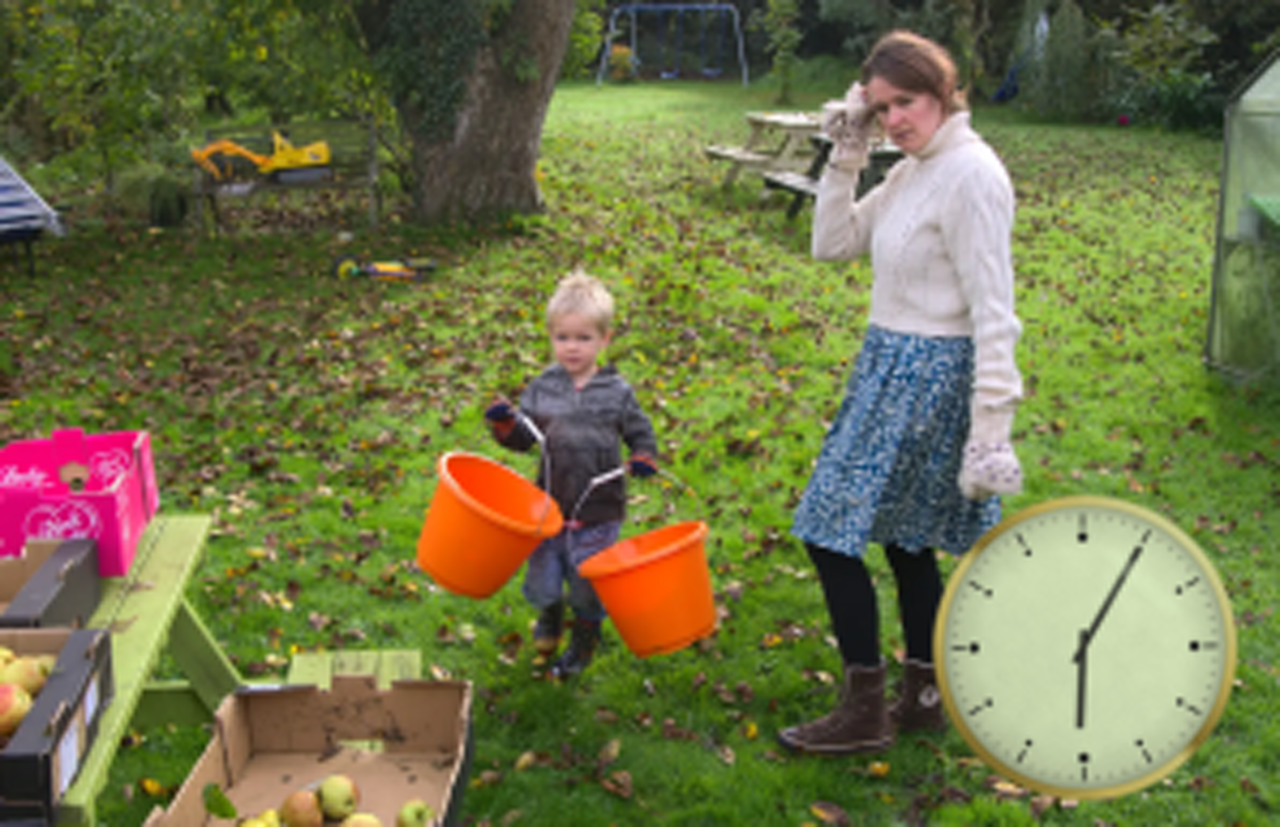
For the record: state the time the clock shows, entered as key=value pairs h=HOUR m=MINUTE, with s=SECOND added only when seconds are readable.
h=6 m=5
